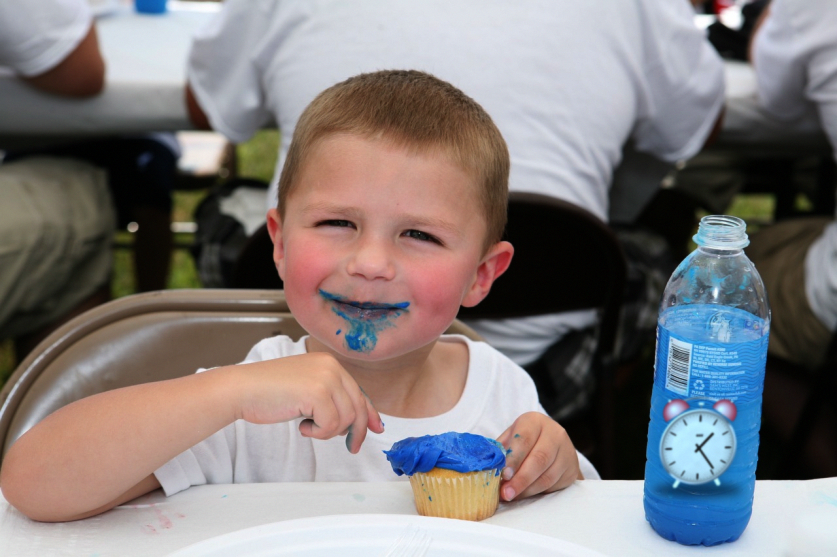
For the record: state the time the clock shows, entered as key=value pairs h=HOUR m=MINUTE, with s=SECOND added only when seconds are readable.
h=1 m=24
